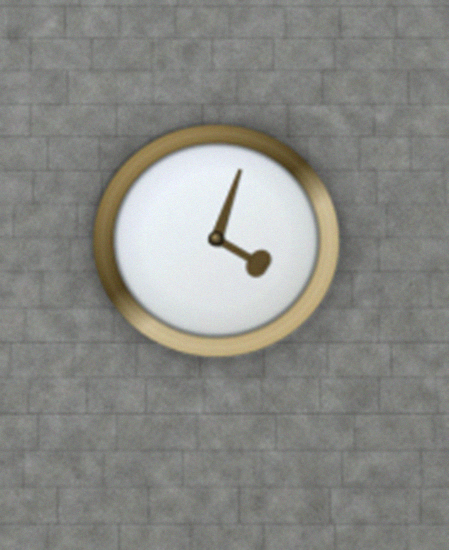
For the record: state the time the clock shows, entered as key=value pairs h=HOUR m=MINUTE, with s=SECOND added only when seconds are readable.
h=4 m=3
